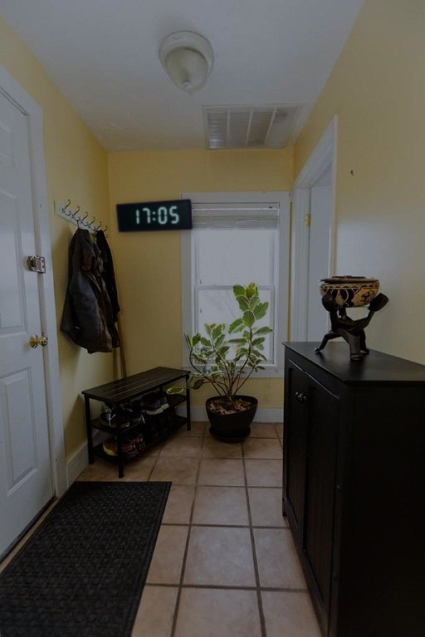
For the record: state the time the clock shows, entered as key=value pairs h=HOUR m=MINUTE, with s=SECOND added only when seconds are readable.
h=17 m=5
